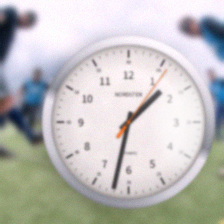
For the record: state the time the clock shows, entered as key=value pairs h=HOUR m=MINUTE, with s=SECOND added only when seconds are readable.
h=1 m=32 s=6
